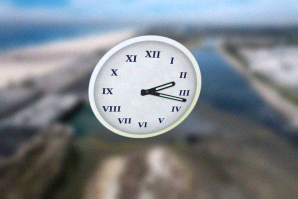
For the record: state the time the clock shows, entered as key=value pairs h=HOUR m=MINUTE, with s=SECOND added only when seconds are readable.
h=2 m=17
